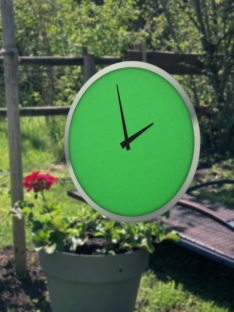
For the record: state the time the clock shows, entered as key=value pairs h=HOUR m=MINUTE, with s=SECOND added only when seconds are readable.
h=1 m=58
